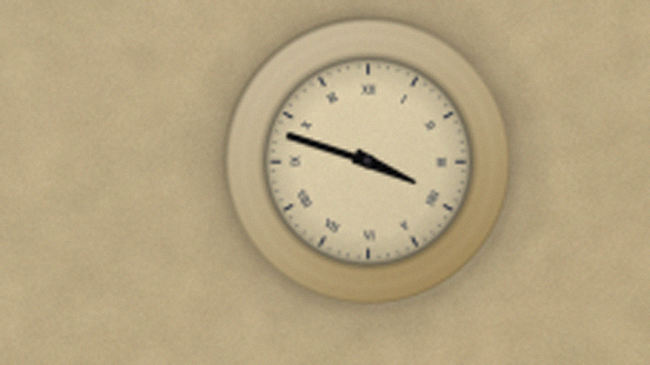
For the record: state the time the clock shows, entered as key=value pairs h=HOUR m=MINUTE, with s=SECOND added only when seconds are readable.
h=3 m=48
